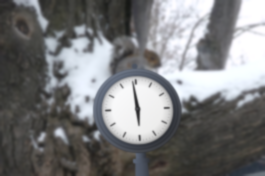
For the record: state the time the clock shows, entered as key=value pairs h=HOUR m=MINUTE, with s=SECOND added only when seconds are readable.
h=5 m=59
